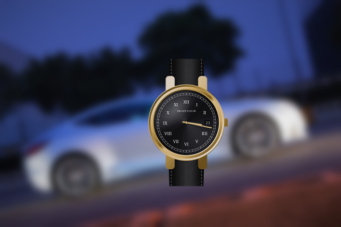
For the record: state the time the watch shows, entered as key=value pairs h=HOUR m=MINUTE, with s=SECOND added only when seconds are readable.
h=3 m=17
